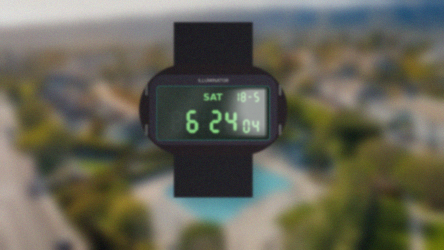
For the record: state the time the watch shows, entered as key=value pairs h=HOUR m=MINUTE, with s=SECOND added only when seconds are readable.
h=6 m=24 s=4
